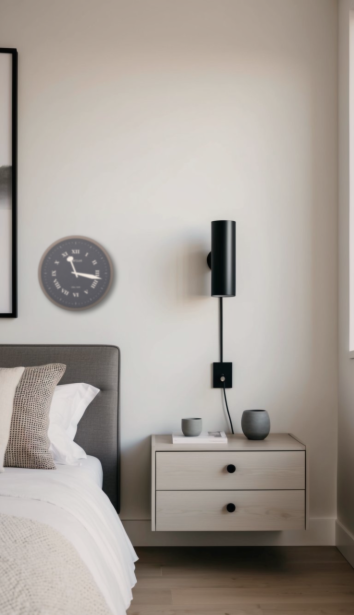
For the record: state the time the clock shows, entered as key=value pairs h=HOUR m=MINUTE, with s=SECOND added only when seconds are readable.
h=11 m=17
